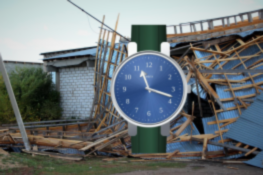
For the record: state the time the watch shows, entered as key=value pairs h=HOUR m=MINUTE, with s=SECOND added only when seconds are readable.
h=11 m=18
